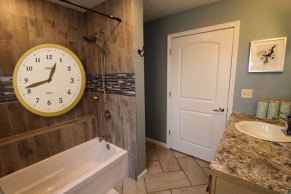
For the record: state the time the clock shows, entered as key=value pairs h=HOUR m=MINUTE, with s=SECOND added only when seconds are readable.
h=12 m=42
